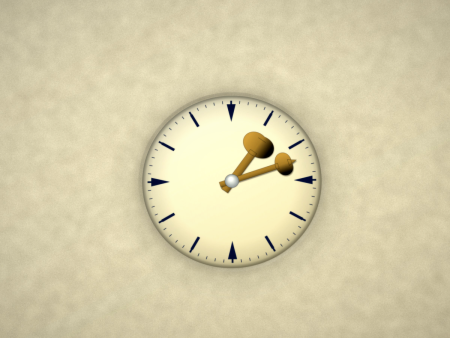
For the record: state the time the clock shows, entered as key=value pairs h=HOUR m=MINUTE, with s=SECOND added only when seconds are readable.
h=1 m=12
